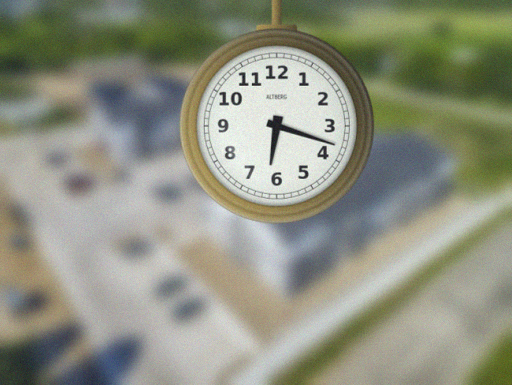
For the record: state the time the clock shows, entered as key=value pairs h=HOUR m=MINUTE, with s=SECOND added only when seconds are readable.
h=6 m=18
